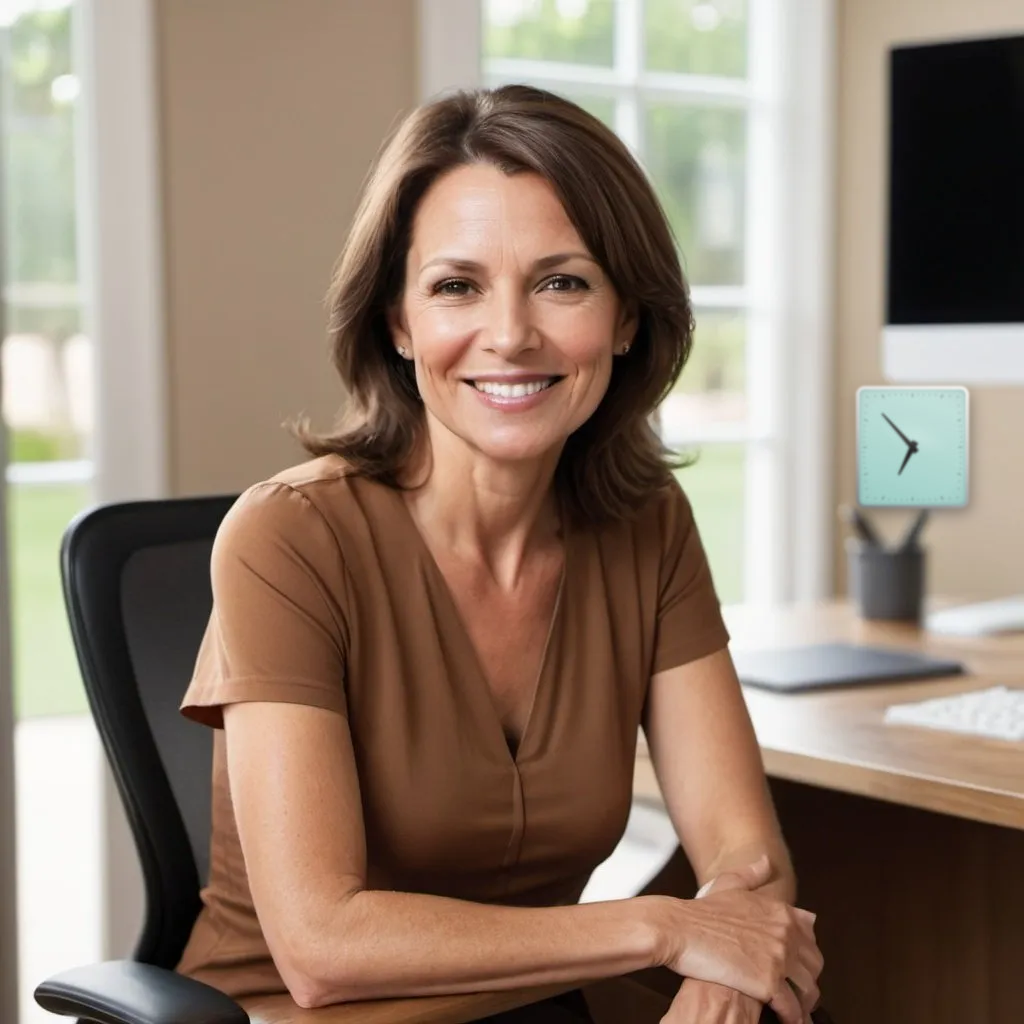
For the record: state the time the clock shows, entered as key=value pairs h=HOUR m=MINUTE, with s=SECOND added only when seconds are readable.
h=6 m=53
